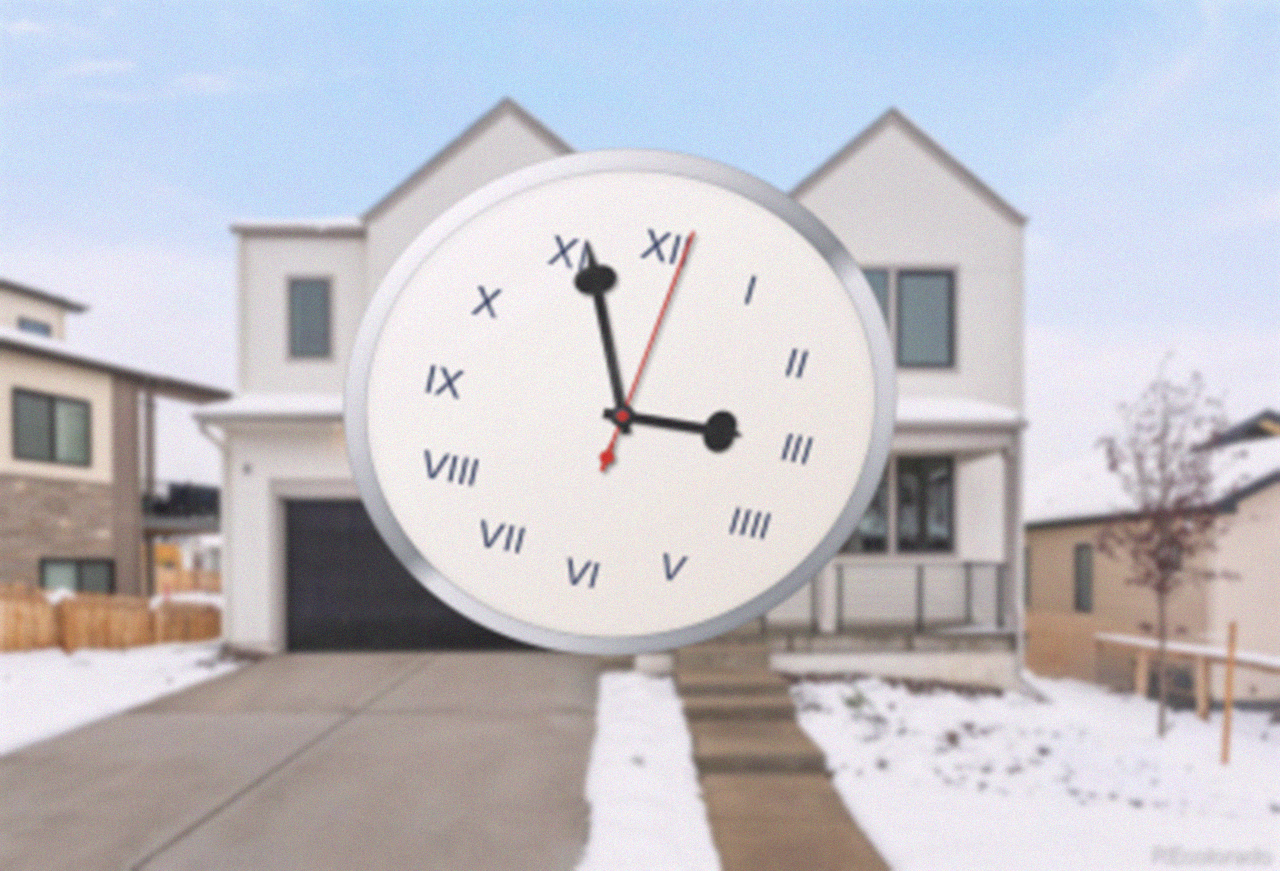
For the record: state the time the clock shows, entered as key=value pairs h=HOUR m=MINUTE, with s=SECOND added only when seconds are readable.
h=2 m=56 s=1
